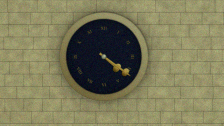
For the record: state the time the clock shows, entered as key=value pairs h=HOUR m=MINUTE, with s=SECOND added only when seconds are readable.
h=4 m=21
